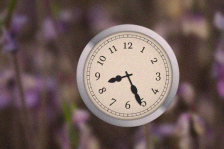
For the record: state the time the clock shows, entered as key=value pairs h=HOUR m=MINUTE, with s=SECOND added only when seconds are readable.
h=8 m=26
